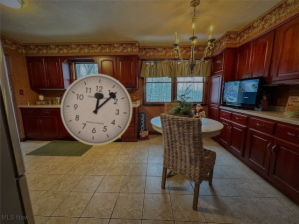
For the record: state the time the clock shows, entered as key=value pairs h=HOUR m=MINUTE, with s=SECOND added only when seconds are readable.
h=12 m=7
